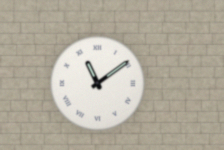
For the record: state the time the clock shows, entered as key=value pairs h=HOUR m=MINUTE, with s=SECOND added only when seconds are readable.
h=11 m=9
